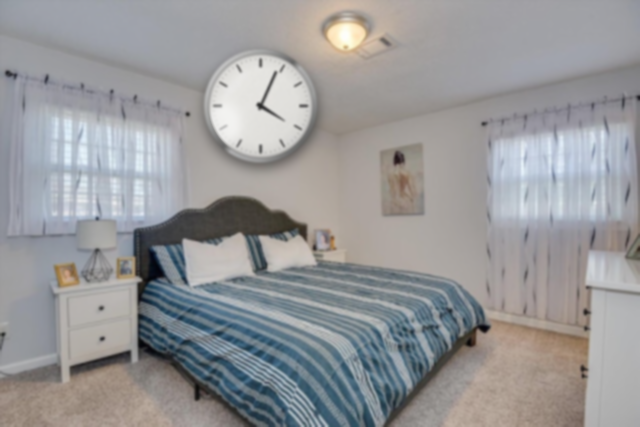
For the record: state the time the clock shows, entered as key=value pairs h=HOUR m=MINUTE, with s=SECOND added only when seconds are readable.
h=4 m=4
